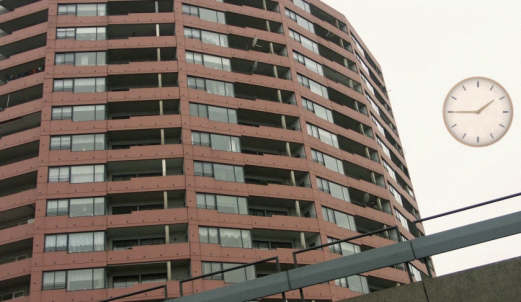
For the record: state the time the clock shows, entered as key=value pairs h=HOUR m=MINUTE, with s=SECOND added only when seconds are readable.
h=1 m=45
